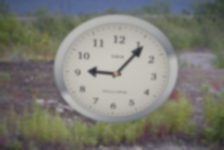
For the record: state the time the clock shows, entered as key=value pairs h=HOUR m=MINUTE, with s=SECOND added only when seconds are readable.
h=9 m=6
